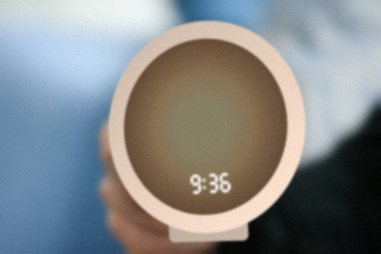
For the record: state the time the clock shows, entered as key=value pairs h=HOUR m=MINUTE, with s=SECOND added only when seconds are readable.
h=9 m=36
